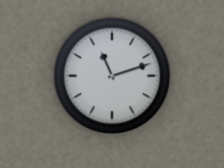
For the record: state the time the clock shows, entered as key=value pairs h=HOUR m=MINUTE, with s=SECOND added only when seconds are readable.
h=11 m=12
